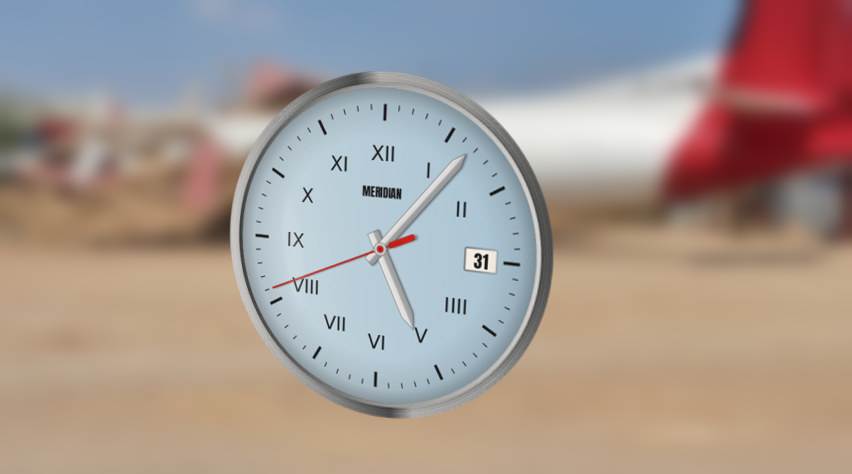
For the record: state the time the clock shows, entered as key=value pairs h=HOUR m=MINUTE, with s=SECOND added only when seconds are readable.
h=5 m=6 s=41
